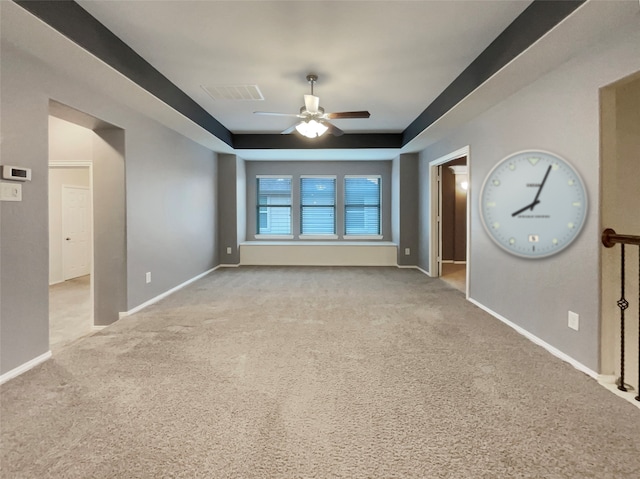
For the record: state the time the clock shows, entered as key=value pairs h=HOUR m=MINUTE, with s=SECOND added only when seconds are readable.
h=8 m=4
